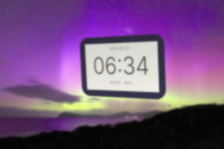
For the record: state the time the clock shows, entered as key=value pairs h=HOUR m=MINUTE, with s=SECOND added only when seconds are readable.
h=6 m=34
